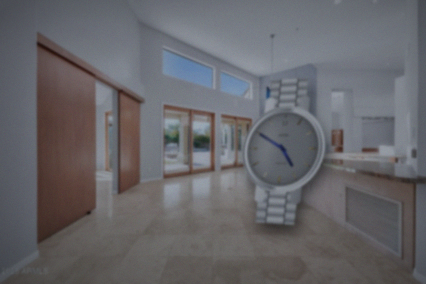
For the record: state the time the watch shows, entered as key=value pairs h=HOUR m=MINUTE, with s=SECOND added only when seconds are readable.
h=4 m=50
